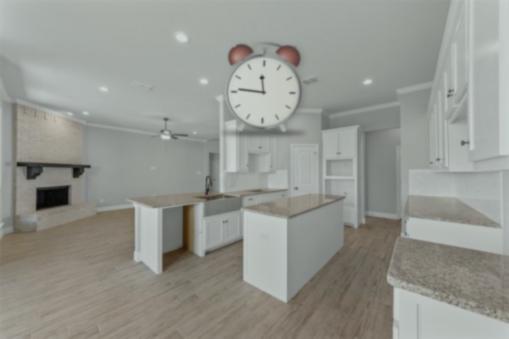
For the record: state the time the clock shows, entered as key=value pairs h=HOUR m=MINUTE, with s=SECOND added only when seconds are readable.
h=11 m=46
